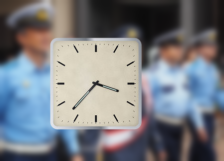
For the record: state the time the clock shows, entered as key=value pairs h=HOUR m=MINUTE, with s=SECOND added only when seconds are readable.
h=3 m=37
